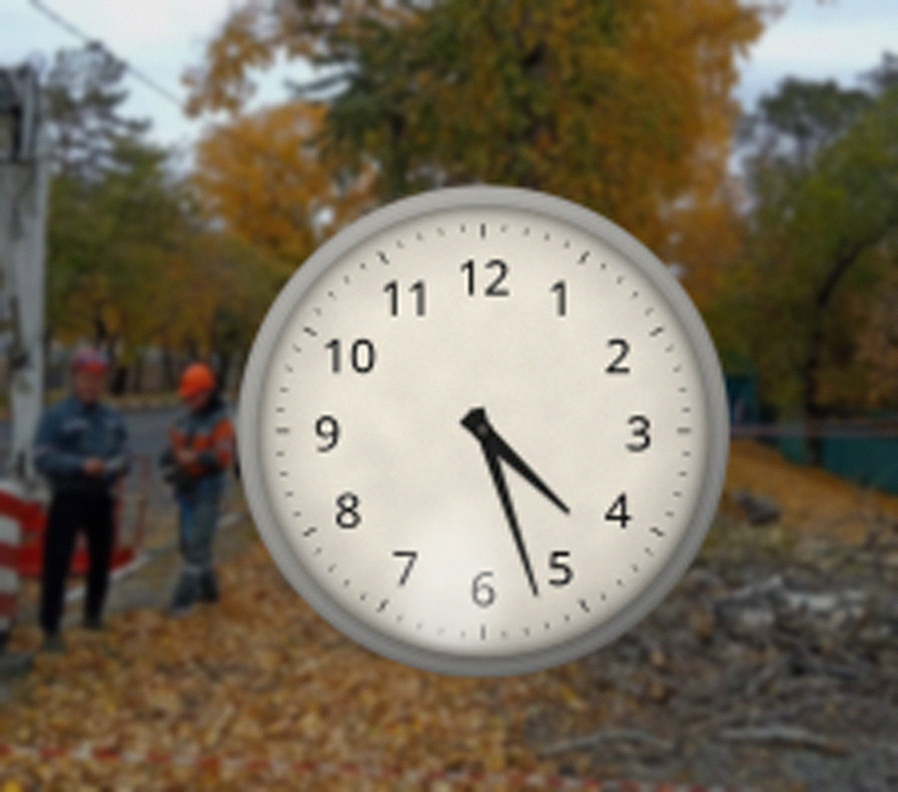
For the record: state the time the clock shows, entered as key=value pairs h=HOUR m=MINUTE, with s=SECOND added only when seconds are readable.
h=4 m=27
